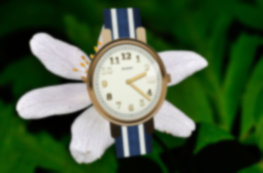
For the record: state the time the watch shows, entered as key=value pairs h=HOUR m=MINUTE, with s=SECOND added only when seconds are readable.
h=2 m=22
